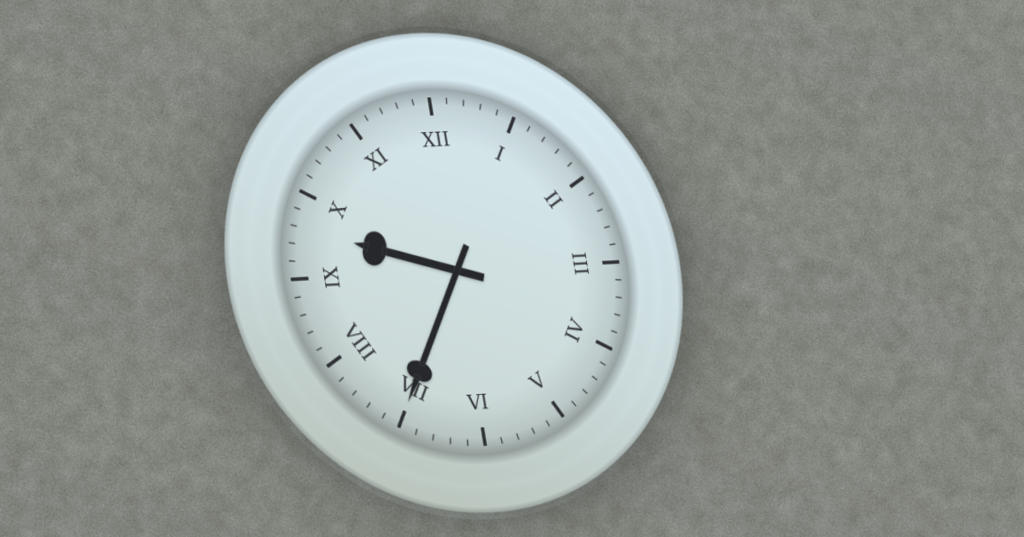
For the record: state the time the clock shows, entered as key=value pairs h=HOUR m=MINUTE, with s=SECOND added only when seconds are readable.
h=9 m=35
